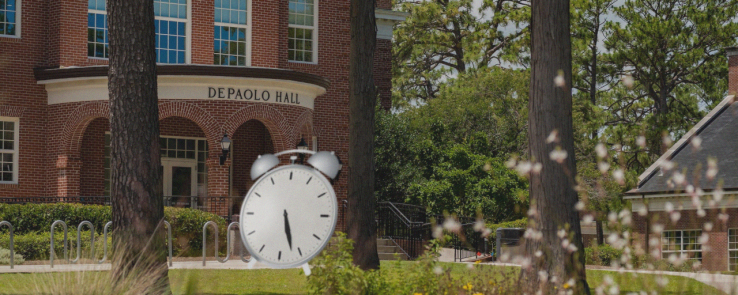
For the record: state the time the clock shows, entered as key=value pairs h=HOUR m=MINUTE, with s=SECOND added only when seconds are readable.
h=5 m=27
